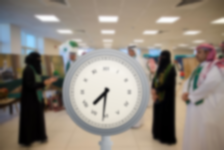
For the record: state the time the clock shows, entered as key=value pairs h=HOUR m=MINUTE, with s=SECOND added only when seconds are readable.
h=7 m=31
